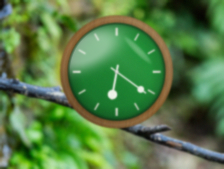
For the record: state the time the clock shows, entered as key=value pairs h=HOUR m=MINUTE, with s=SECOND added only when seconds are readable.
h=6 m=21
